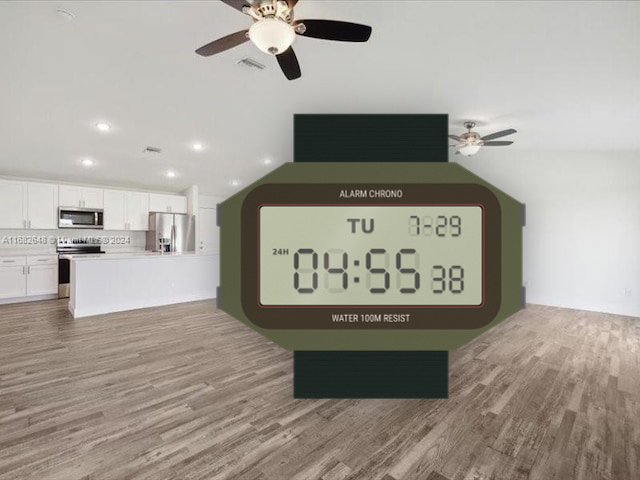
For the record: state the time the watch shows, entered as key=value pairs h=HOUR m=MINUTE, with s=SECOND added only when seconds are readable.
h=4 m=55 s=38
